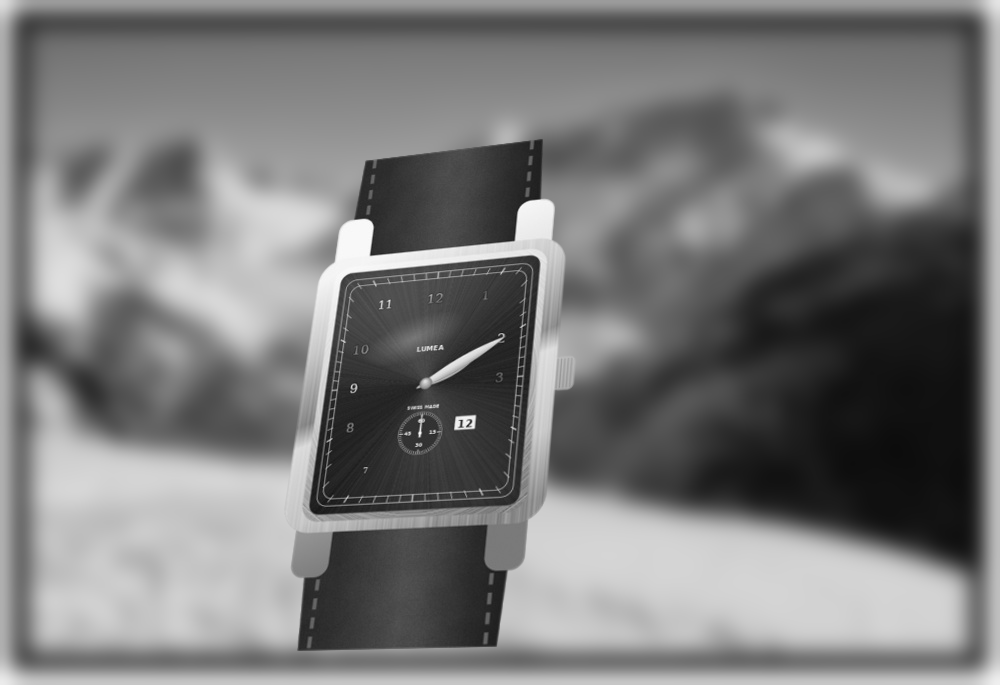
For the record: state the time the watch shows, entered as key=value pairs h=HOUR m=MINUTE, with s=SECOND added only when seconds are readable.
h=2 m=10
